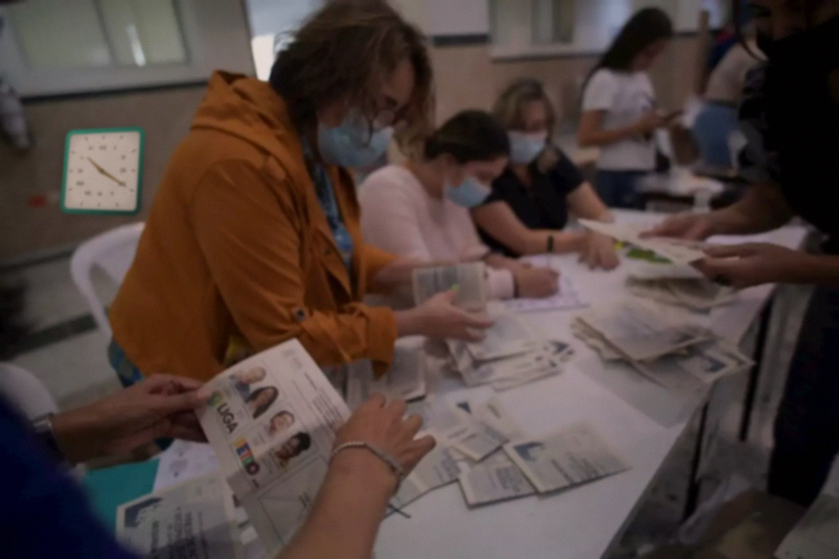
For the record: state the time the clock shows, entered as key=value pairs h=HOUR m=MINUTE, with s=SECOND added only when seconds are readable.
h=10 m=20
